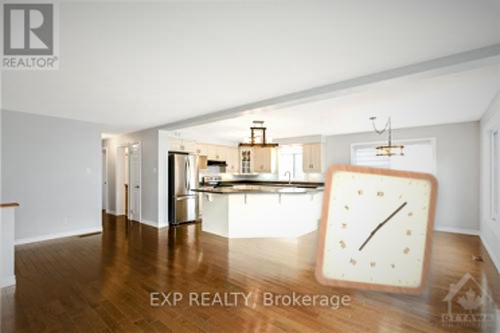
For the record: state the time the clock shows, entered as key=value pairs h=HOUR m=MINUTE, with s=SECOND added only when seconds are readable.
h=7 m=7
